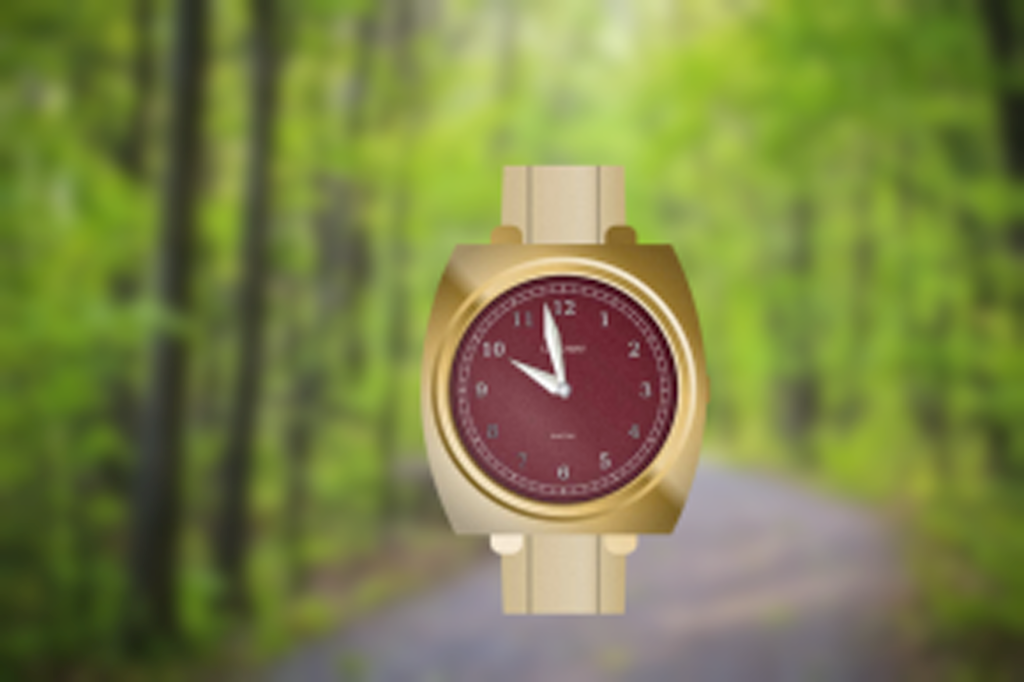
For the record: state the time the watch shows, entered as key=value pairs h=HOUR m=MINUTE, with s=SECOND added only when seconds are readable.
h=9 m=58
